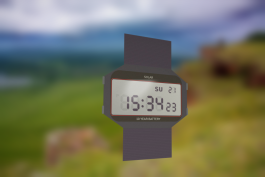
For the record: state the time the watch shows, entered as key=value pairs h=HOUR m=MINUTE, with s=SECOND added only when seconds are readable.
h=15 m=34 s=23
